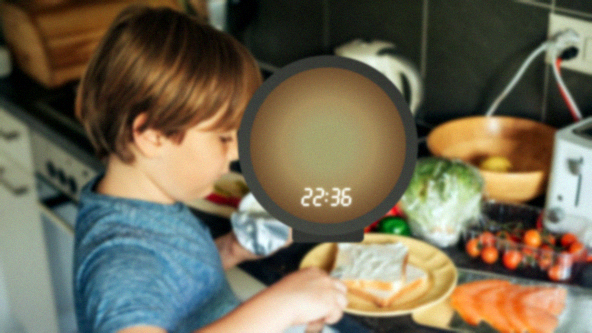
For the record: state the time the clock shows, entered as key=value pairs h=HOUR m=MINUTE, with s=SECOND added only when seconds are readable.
h=22 m=36
